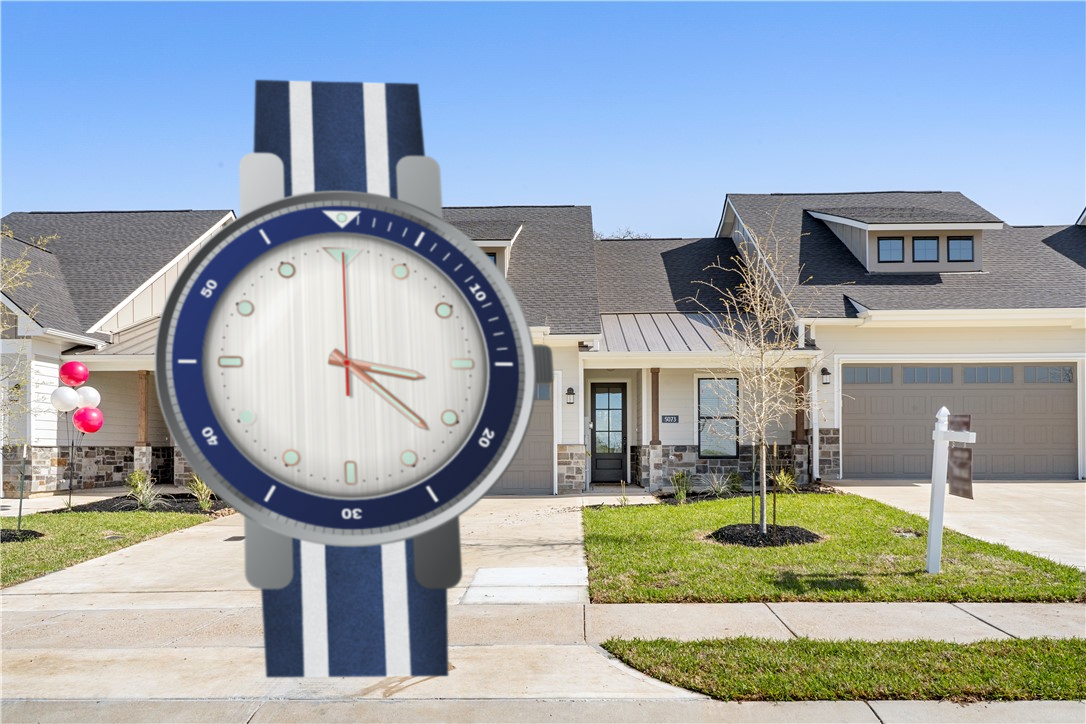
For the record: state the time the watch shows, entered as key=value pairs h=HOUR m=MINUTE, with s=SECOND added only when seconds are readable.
h=3 m=22 s=0
